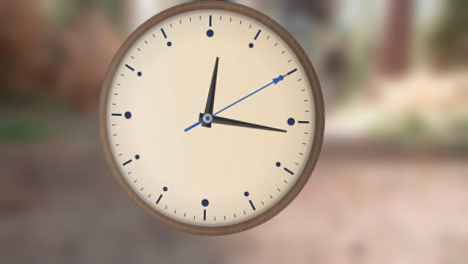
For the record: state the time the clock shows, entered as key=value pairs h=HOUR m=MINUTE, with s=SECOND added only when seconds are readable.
h=12 m=16 s=10
